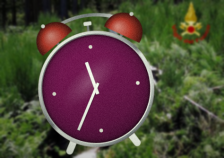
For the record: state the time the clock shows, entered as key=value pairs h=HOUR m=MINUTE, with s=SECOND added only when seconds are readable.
h=11 m=35
